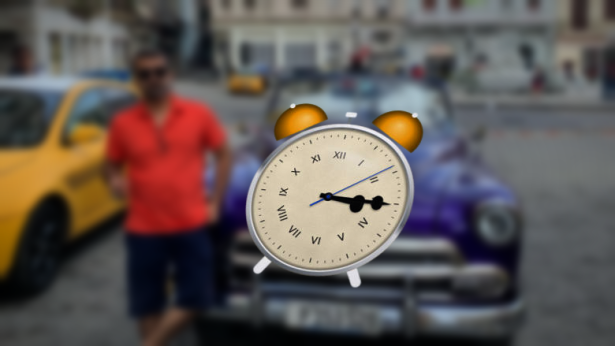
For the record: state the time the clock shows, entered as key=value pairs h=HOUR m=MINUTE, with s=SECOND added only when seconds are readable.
h=3 m=15 s=9
